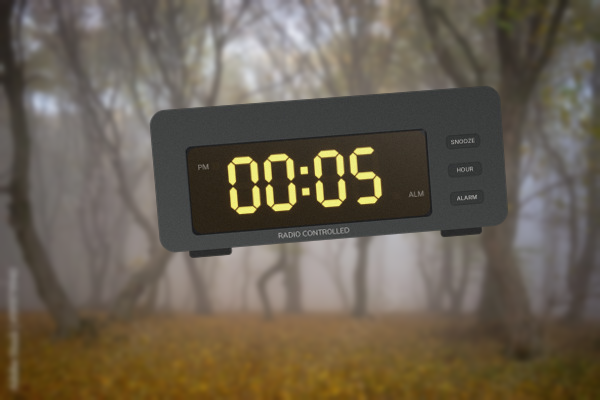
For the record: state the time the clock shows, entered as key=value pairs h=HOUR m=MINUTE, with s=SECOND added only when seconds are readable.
h=0 m=5
